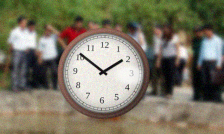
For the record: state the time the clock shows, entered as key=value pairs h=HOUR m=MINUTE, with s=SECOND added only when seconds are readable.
h=1 m=51
